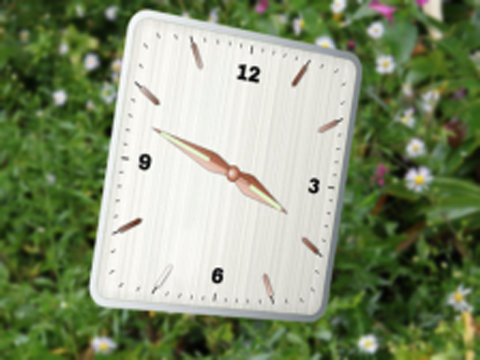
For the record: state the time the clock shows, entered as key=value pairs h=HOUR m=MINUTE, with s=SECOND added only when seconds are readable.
h=3 m=48
